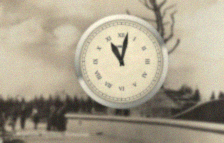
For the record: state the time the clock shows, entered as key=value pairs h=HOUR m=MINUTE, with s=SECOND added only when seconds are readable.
h=11 m=2
